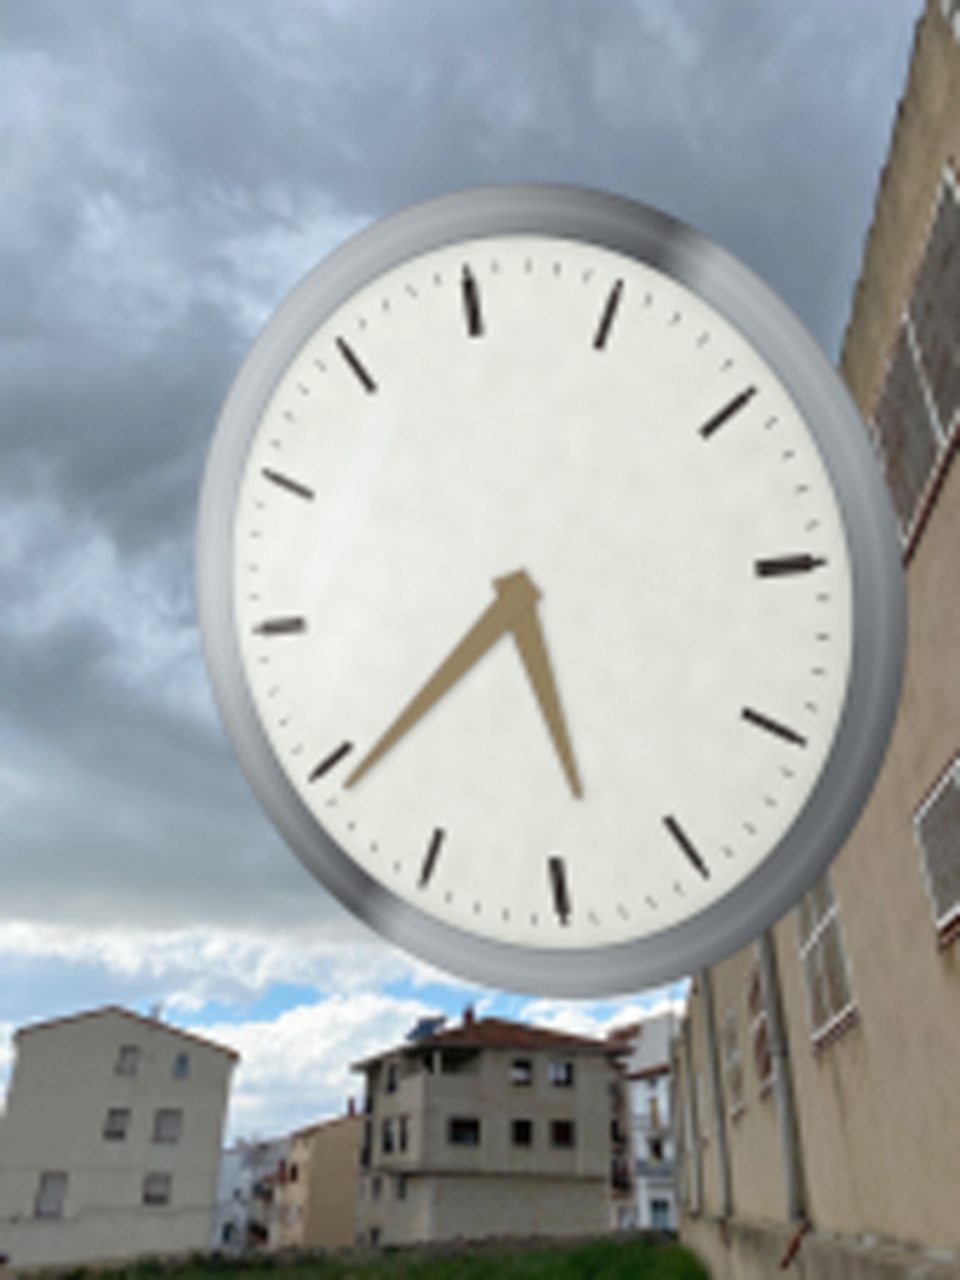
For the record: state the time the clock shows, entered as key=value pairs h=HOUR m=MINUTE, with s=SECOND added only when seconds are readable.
h=5 m=39
